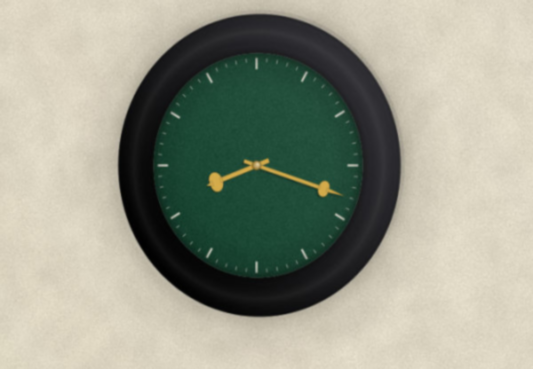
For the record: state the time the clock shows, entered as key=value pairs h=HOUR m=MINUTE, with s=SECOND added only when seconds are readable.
h=8 m=18
